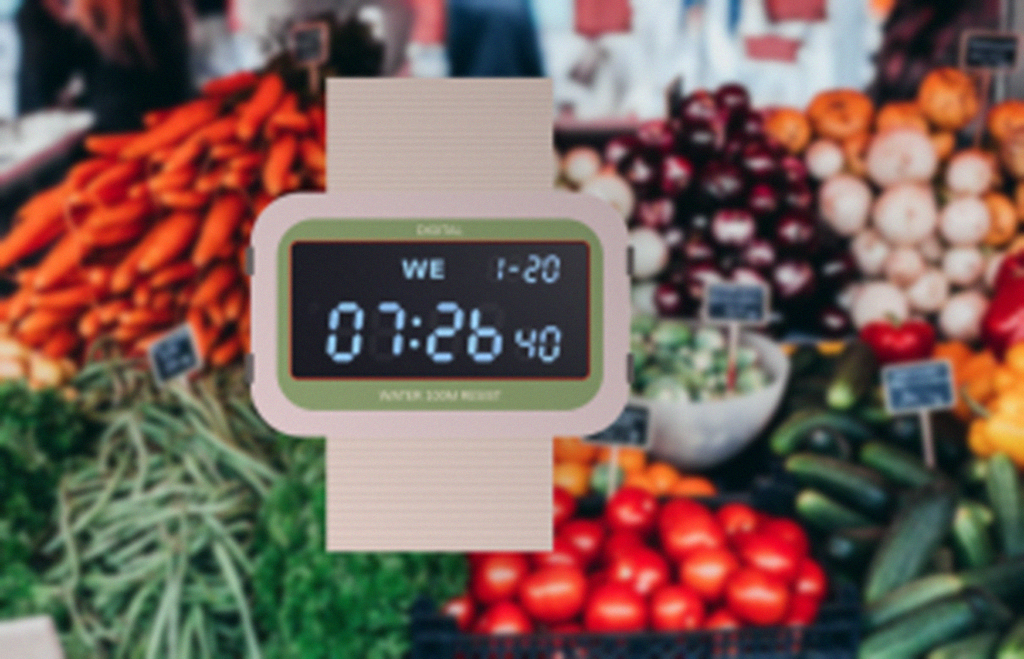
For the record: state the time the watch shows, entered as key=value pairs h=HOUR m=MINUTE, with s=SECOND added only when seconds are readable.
h=7 m=26 s=40
